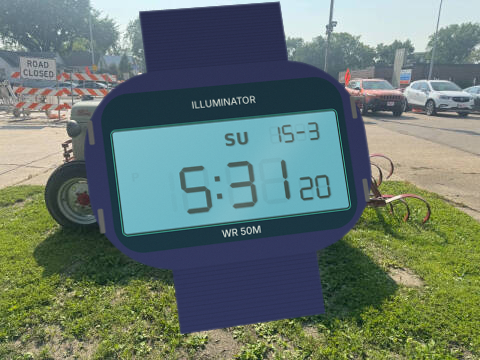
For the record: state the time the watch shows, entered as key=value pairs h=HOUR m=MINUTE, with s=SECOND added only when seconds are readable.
h=5 m=31 s=20
